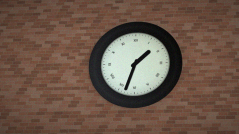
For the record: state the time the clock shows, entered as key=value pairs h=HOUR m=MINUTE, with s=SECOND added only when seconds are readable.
h=1 m=33
